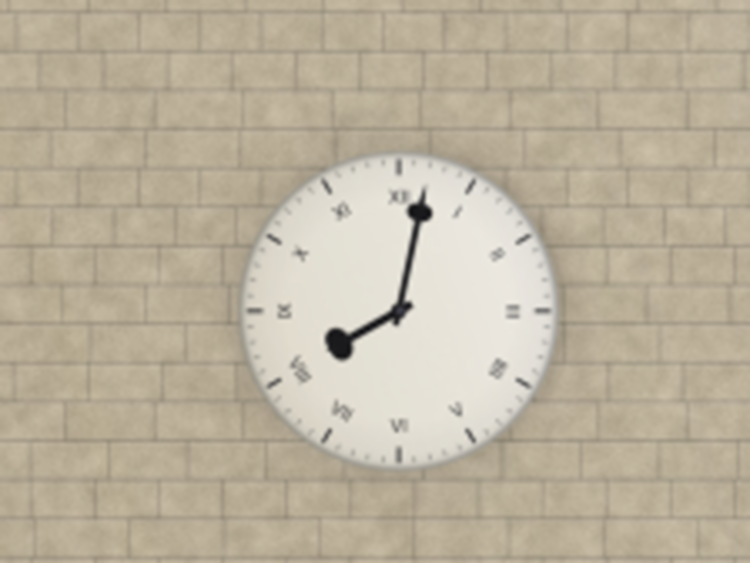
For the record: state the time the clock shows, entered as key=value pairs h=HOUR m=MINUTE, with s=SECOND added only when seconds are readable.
h=8 m=2
